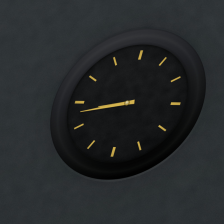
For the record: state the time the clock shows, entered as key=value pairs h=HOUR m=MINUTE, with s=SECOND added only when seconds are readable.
h=8 m=43
